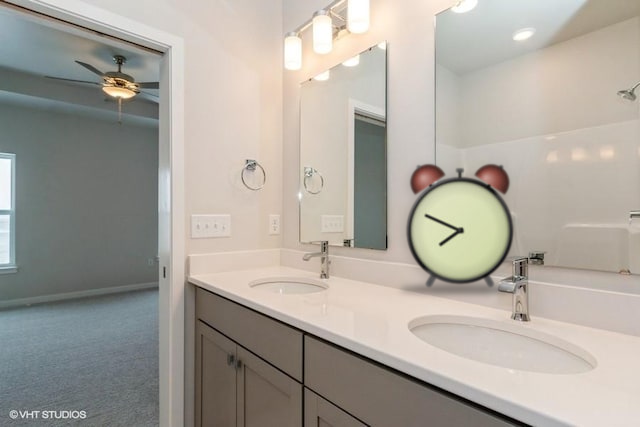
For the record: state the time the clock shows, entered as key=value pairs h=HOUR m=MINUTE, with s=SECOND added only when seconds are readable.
h=7 m=49
